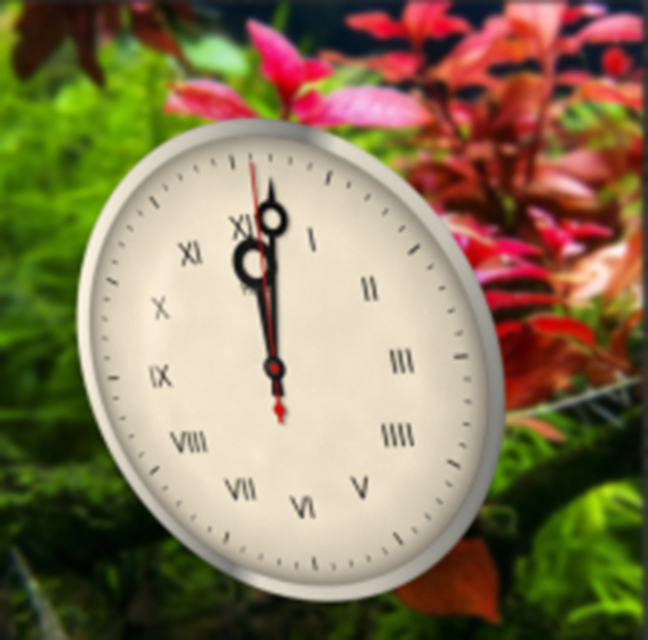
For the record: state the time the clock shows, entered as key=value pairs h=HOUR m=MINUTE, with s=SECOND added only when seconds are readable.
h=12 m=2 s=1
